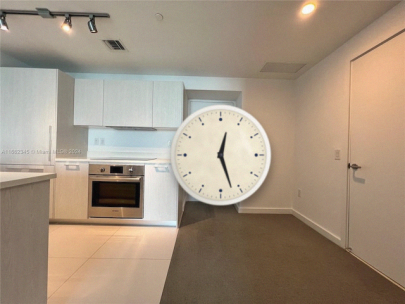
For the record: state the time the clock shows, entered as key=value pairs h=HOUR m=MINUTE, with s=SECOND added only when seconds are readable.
h=12 m=27
